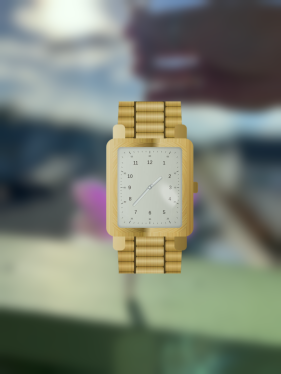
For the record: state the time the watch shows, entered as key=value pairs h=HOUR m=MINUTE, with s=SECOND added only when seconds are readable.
h=1 m=37
